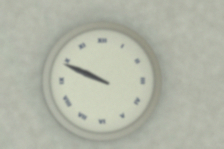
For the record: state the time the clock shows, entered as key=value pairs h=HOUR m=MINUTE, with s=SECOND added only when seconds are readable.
h=9 m=49
